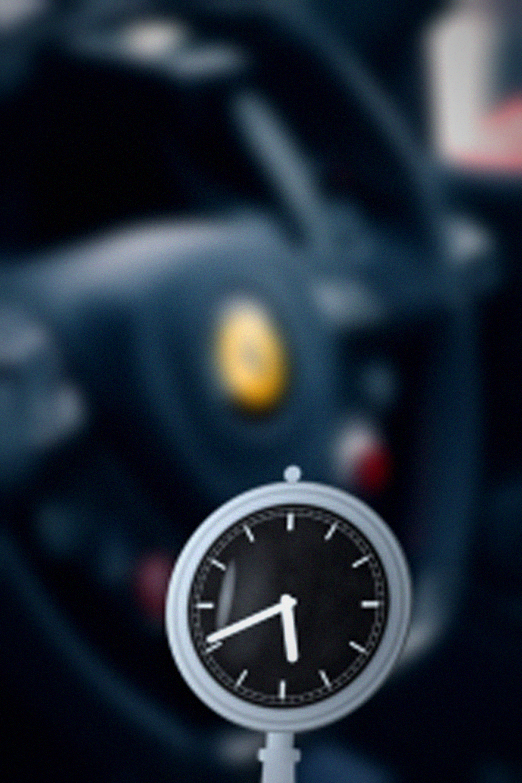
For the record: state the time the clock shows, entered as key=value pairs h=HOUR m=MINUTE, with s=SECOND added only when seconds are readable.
h=5 m=41
